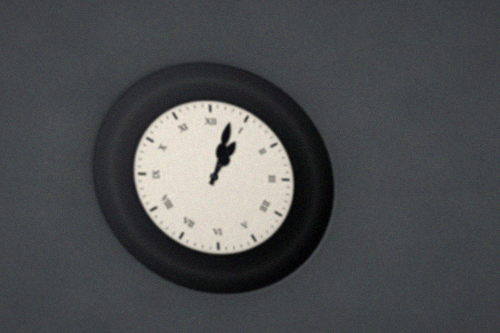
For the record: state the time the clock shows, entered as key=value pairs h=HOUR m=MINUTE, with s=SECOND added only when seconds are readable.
h=1 m=3
